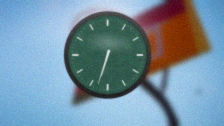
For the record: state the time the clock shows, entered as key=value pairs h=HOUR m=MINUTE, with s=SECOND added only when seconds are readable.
h=6 m=33
